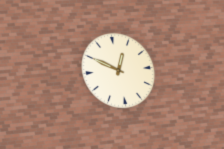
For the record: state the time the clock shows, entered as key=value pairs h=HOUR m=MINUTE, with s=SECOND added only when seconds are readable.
h=12 m=50
